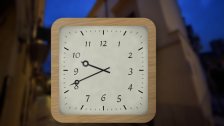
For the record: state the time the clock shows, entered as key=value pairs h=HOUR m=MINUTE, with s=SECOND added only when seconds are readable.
h=9 m=41
